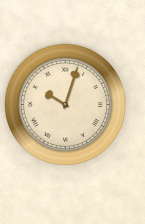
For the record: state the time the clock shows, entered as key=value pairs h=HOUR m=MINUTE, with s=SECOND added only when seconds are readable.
h=10 m=3
